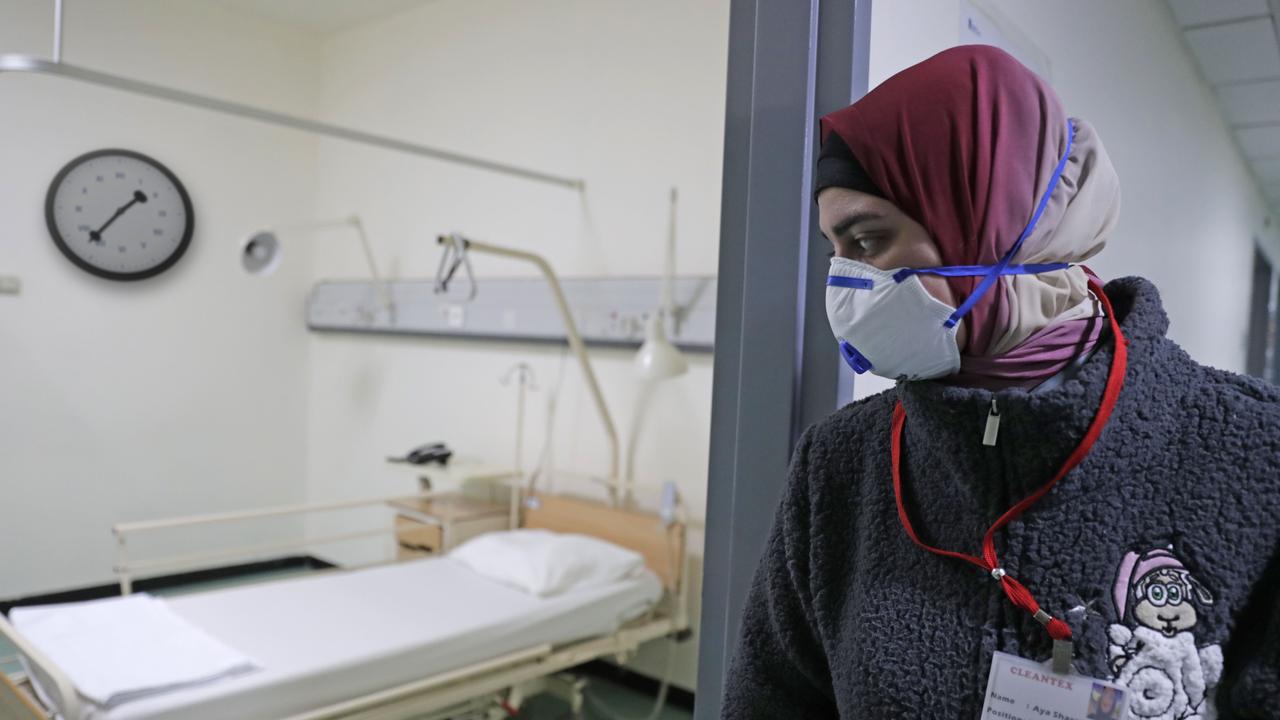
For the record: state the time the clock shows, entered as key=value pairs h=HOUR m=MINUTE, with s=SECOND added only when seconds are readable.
h=1 m=37
